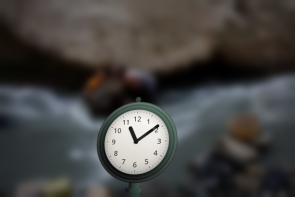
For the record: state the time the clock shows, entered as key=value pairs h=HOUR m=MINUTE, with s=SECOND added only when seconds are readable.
h=11 m=9
